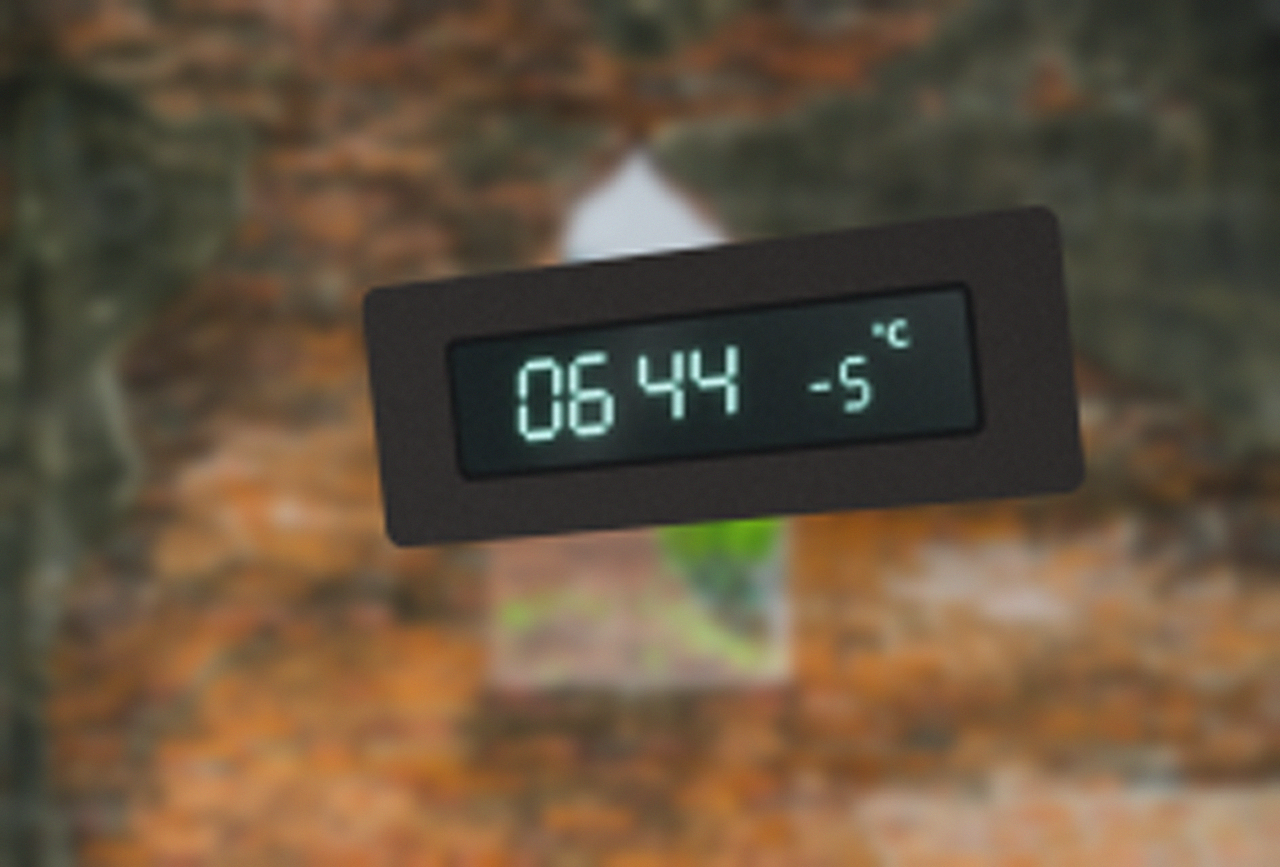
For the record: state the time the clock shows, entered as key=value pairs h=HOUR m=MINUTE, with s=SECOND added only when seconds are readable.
h=6 m=44
